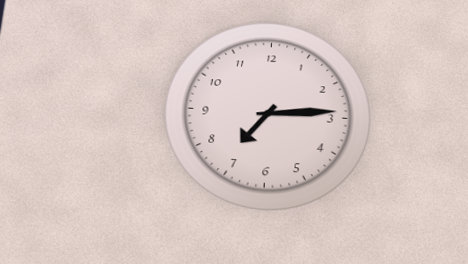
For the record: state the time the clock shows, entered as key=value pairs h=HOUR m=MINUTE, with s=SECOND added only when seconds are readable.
h=7 m=14
